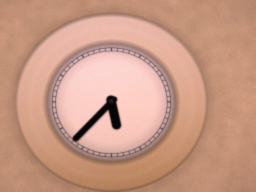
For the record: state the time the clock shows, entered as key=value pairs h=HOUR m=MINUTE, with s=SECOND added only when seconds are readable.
h=5 m=37
